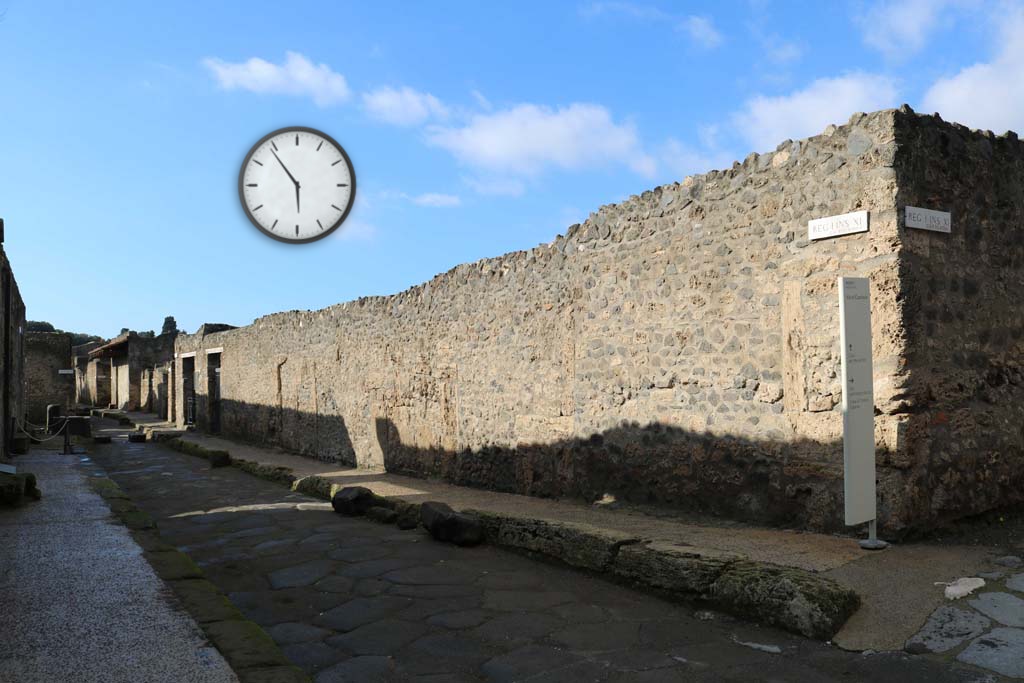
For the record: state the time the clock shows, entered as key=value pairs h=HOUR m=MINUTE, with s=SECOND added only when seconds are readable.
h=5 m=54
